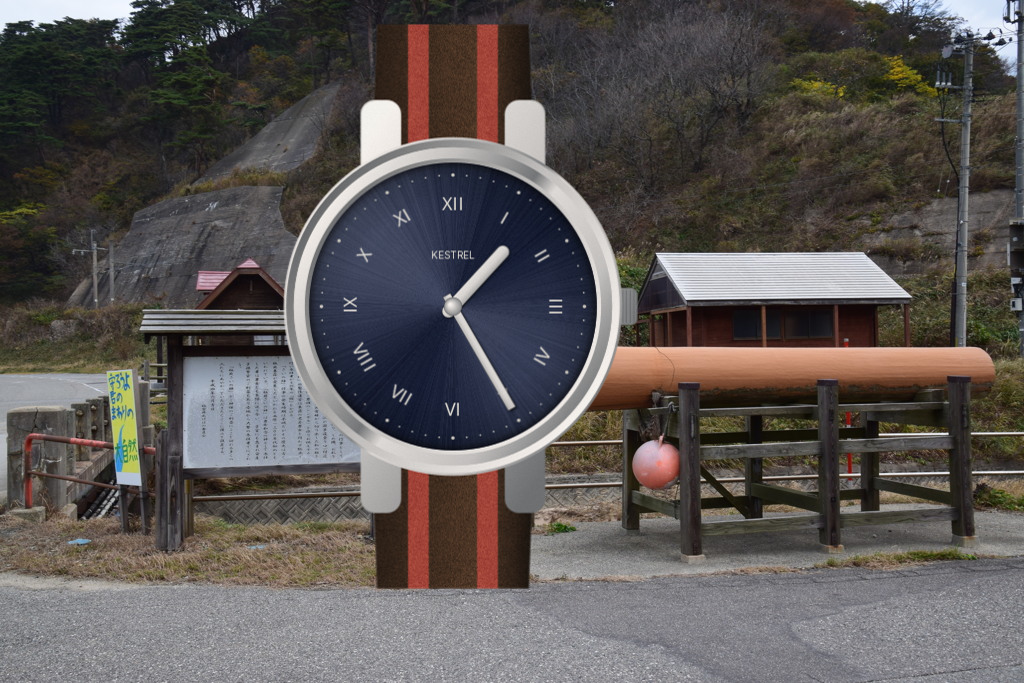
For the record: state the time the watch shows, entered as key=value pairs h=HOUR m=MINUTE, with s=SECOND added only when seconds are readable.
h=1 m=25
